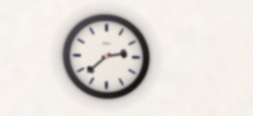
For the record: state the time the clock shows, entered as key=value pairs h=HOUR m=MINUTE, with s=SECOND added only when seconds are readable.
h=2 m=38
